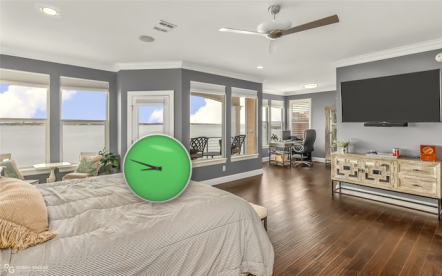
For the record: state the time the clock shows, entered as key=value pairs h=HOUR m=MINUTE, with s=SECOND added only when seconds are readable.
h=8 m=48
